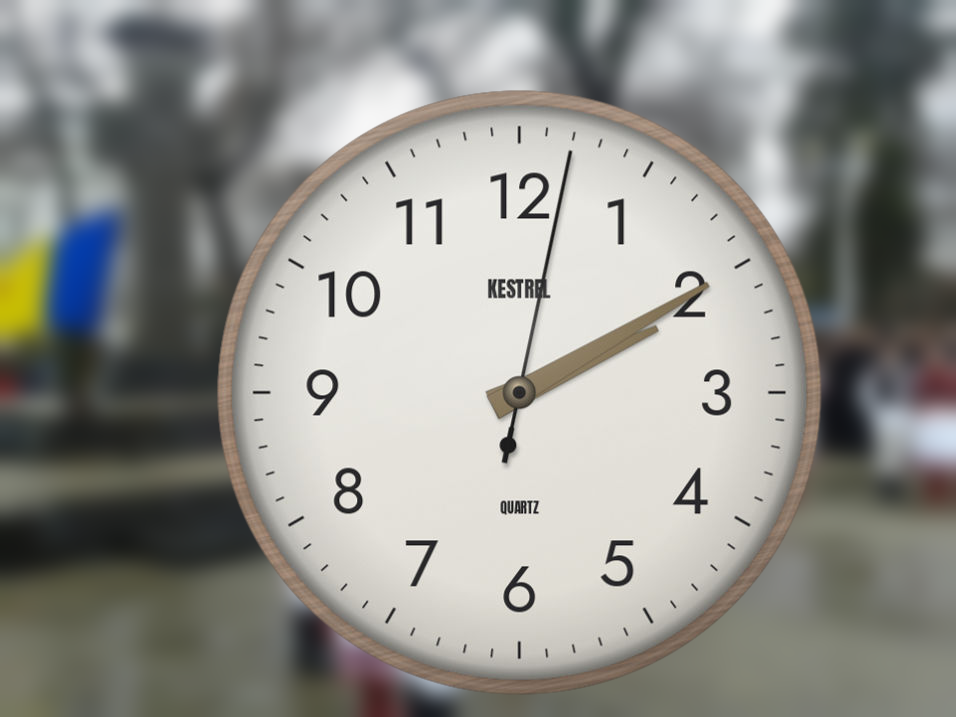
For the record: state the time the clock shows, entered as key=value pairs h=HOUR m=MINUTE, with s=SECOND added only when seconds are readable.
h=2 m=10 s=2
